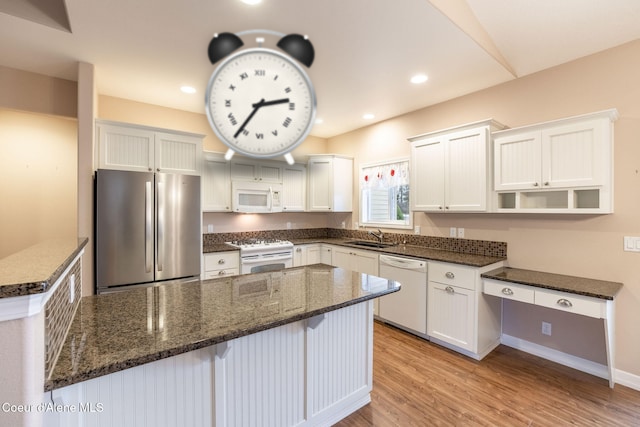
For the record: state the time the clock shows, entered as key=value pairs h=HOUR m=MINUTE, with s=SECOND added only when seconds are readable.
h=2 m=36
